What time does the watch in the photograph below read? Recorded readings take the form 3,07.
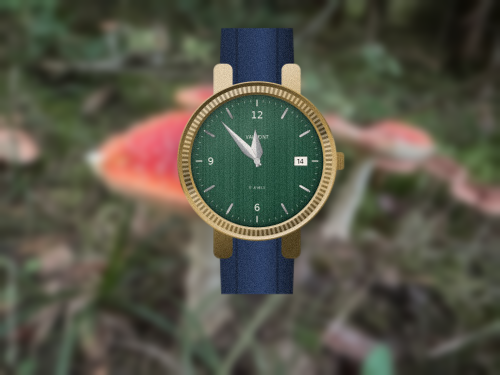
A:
11,53
